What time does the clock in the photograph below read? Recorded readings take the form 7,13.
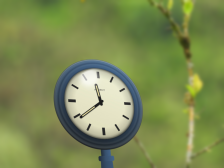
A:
11,39
